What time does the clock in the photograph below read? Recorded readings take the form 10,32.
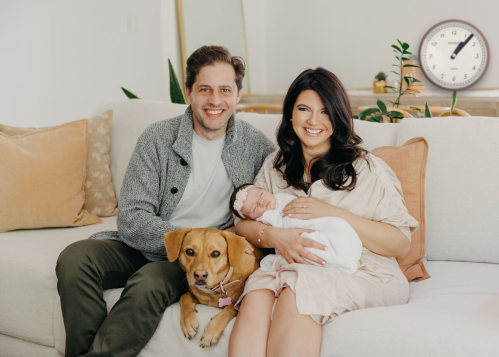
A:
1,07
